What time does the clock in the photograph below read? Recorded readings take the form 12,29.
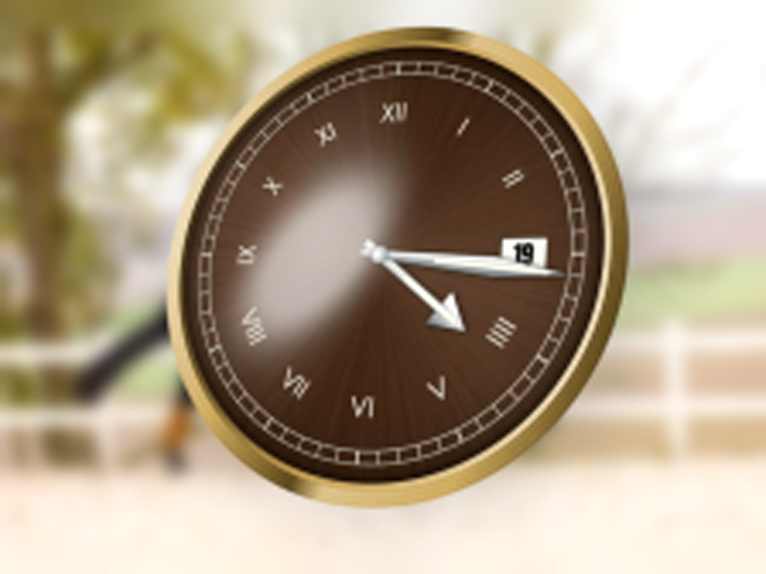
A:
4,16
